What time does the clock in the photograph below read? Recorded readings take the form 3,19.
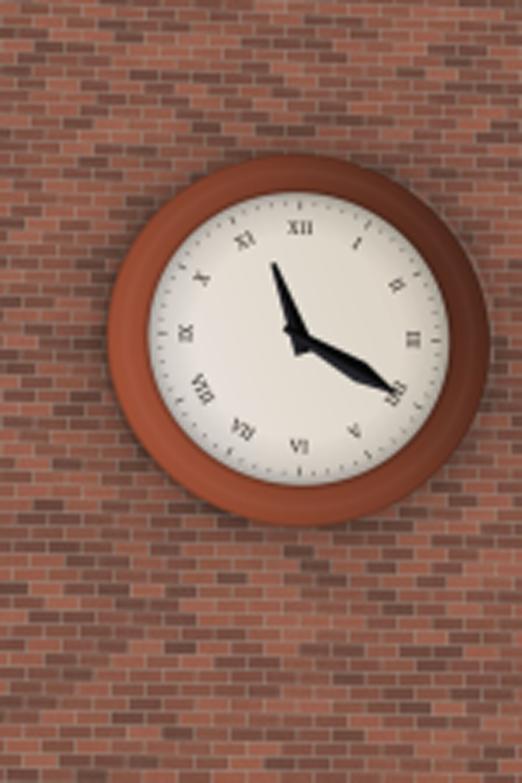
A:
11,20
